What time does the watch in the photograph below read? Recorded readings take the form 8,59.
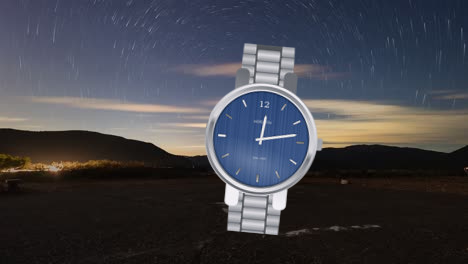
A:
12,13
